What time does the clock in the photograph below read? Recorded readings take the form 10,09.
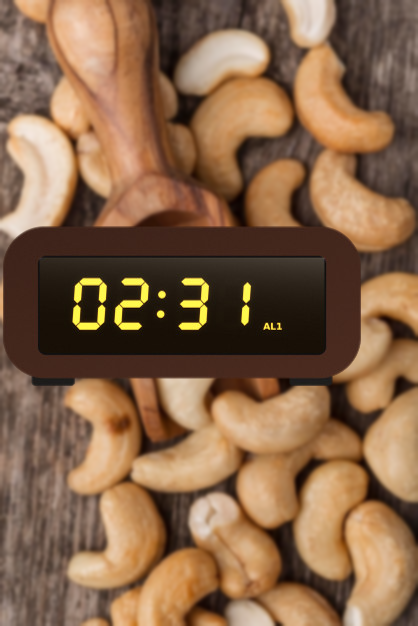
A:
2,31
